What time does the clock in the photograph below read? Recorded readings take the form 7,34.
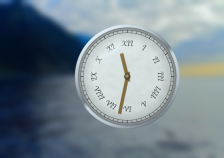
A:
11,32
